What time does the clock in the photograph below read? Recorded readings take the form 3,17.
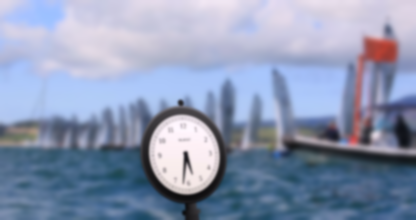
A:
5,32
